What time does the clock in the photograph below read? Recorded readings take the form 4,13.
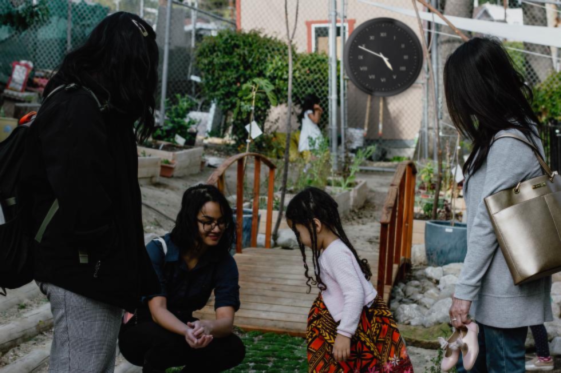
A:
4,49
